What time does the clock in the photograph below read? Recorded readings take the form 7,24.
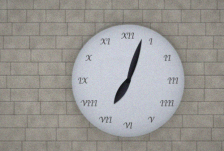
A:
7,03
